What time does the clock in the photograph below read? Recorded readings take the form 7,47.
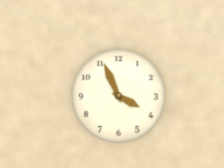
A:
3,56
